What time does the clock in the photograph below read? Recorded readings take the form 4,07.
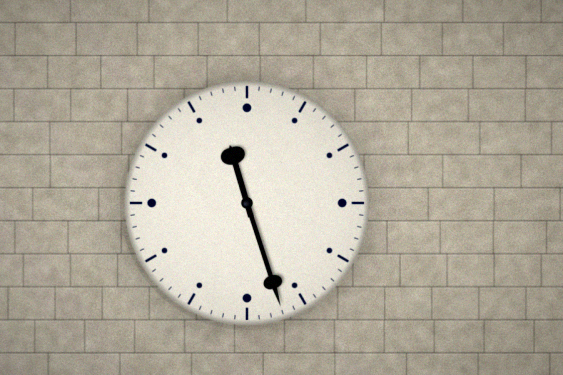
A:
11,27
